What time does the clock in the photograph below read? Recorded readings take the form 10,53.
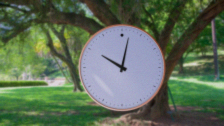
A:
10,02
